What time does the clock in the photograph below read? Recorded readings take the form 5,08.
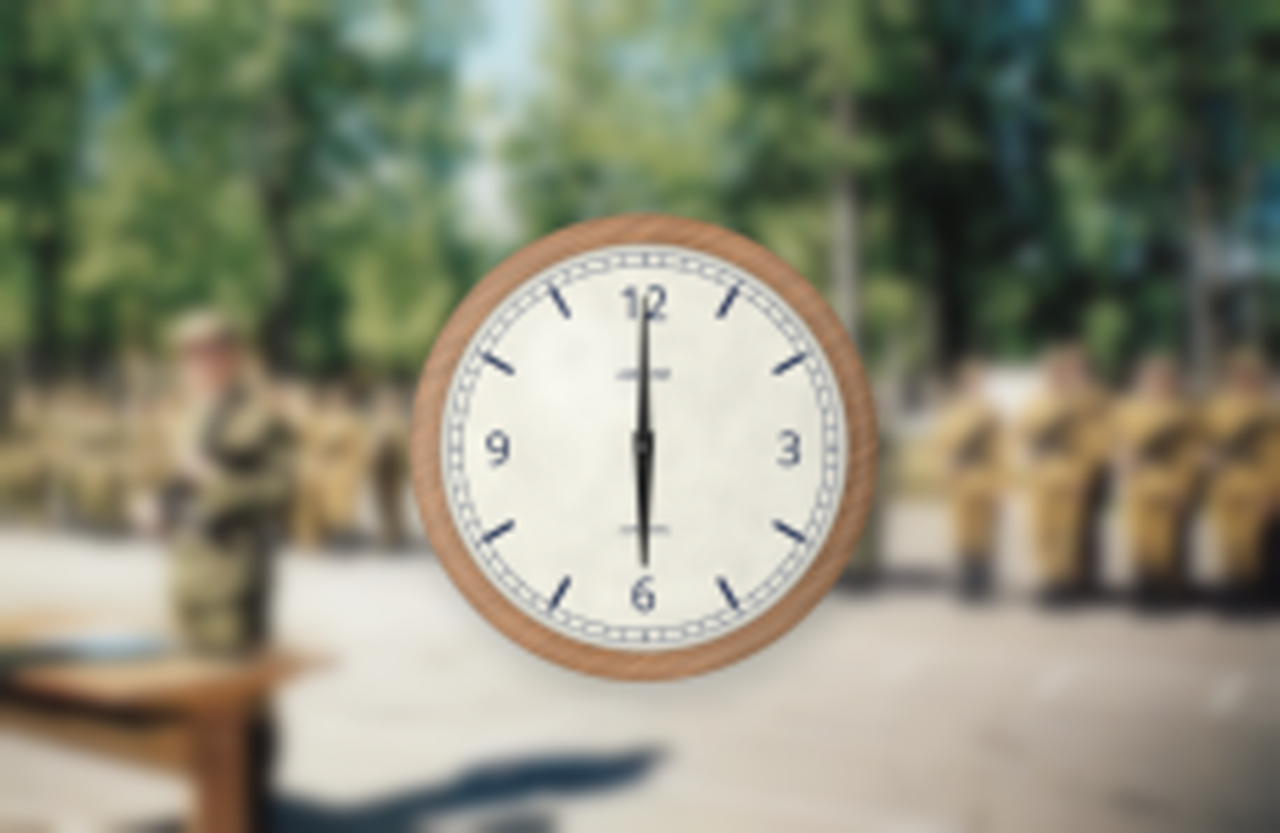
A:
6,00
